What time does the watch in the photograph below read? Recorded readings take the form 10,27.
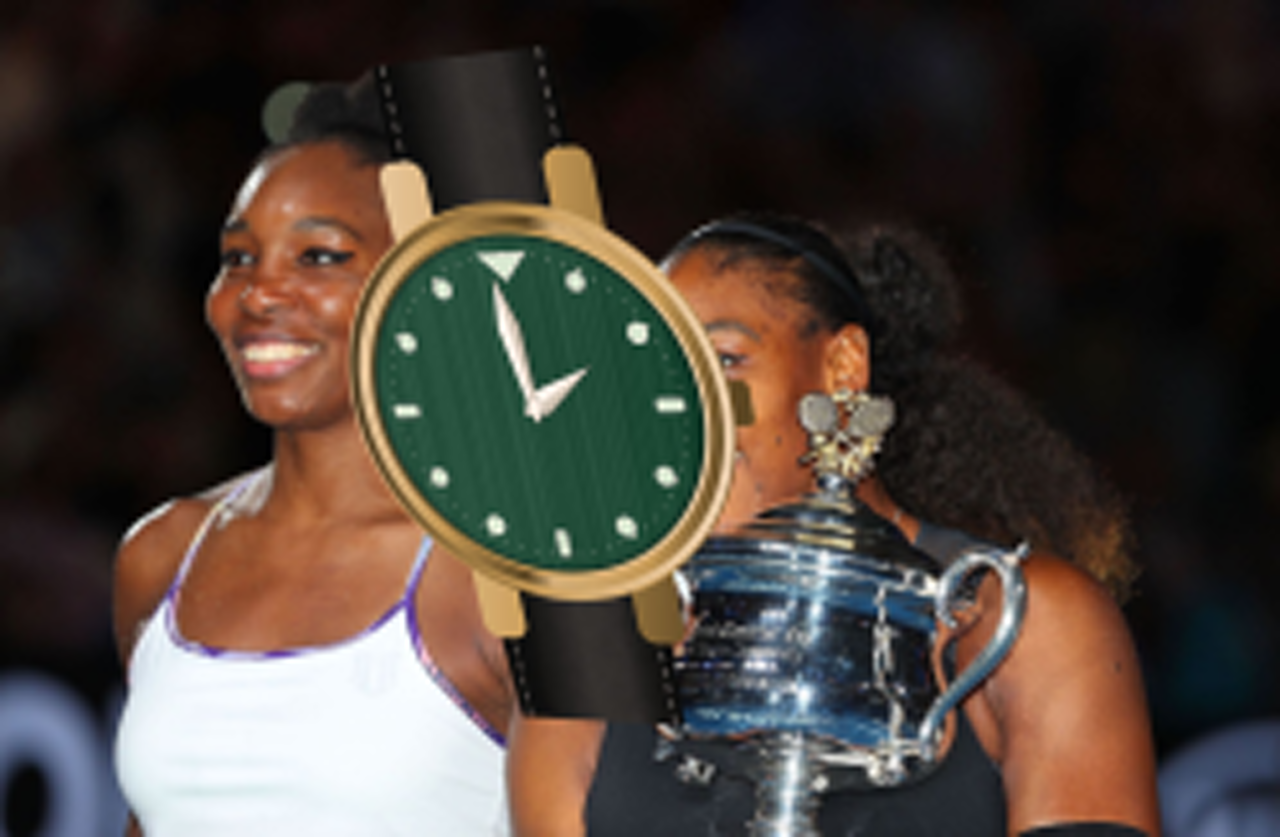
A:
1,59
